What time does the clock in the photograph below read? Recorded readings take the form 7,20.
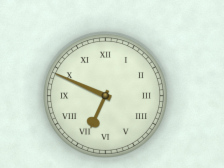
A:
6,49
